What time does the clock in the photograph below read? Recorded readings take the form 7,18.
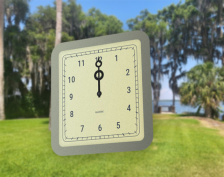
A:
12,00
